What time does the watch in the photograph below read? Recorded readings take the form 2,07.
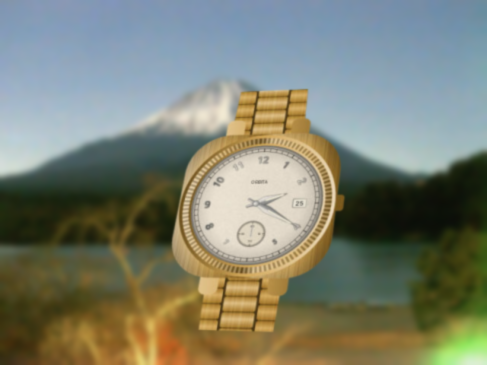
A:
2,20
